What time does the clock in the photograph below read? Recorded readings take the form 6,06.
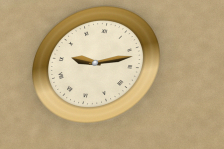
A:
9,12
